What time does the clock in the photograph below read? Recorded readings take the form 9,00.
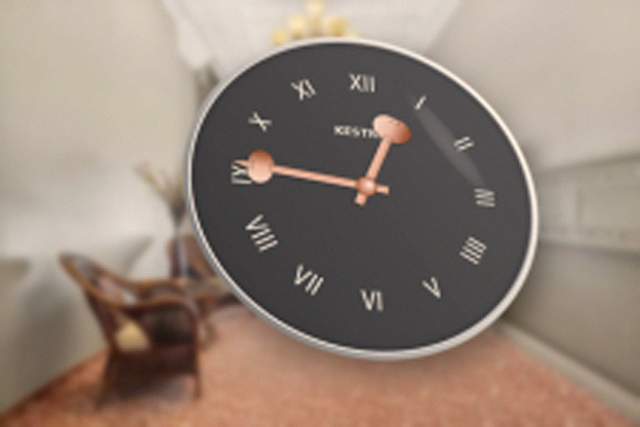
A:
12,46
